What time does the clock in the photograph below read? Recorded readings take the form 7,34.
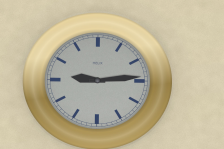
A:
9,14
